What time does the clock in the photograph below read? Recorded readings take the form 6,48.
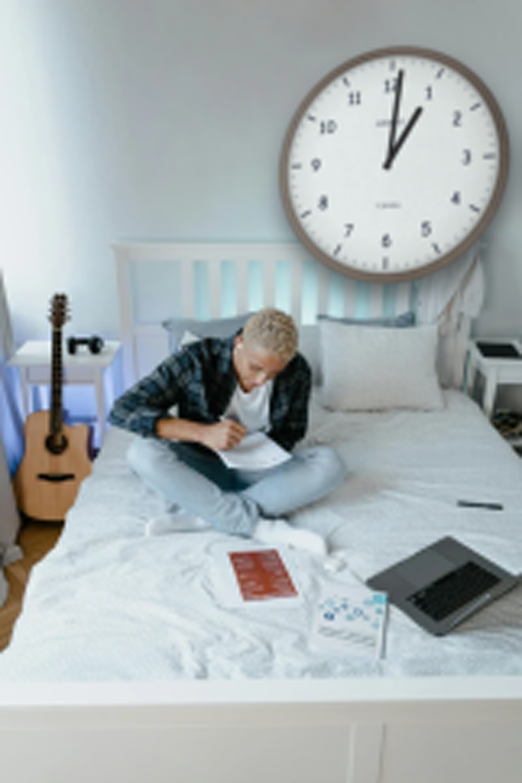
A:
1,01
